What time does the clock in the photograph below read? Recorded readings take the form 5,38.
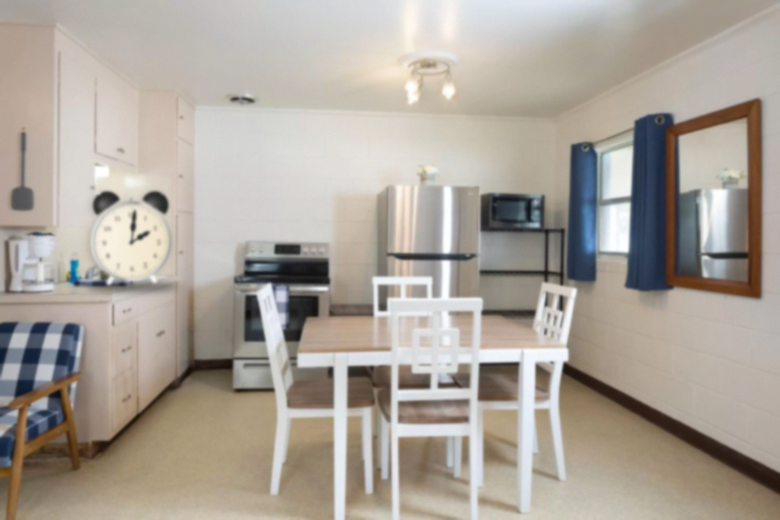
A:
2,01
